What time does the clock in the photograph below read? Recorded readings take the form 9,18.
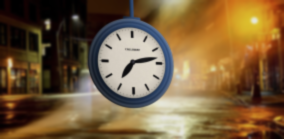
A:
7,13
